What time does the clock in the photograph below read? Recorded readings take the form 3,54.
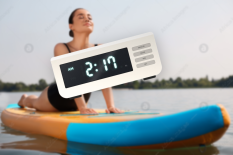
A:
2,17
